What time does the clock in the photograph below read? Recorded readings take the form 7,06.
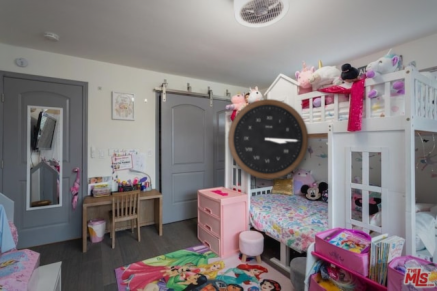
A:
3,15
